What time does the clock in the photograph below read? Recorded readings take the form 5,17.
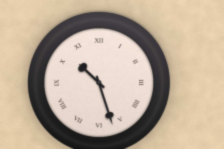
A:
10,27
